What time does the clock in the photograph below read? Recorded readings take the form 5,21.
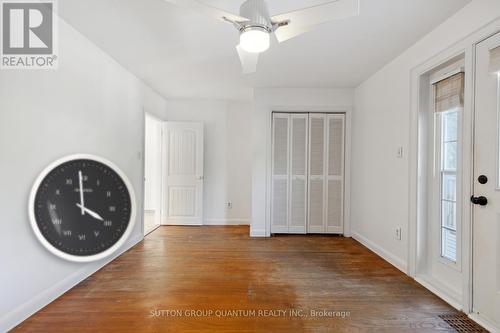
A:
3,59
